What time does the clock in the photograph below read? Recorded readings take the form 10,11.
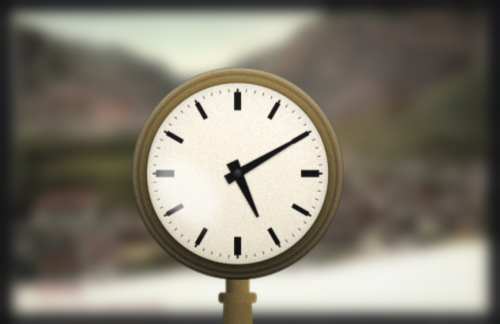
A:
5,10
